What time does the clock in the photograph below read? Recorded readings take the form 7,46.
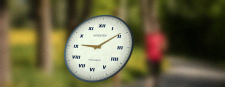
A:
9,09
